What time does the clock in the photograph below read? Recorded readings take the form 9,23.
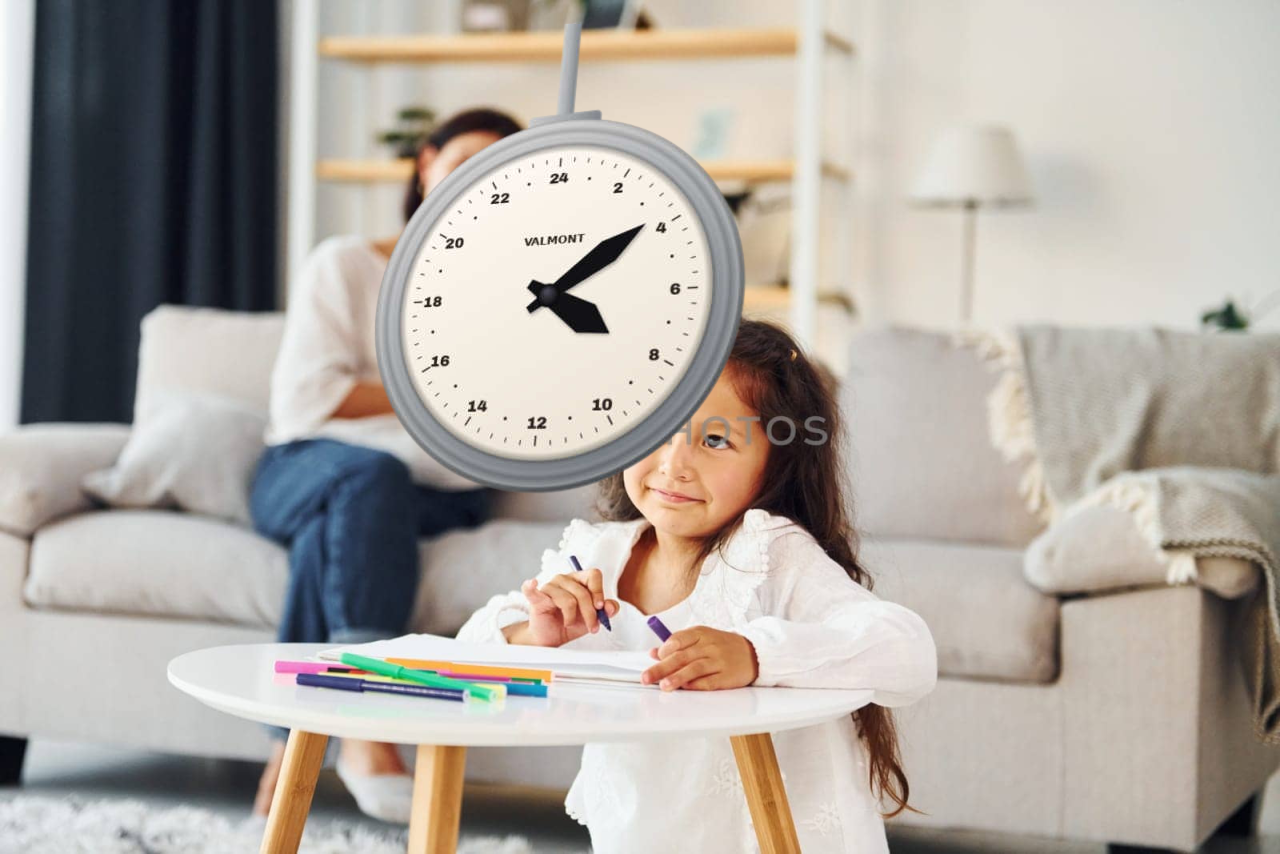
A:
8,09
